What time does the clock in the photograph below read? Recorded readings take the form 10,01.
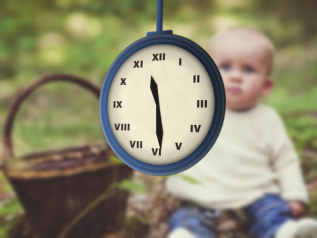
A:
11,29
